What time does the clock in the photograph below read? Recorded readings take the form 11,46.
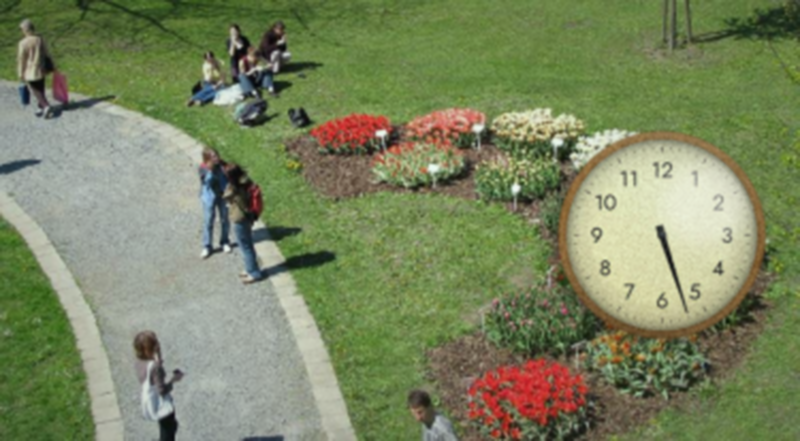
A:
5,27
